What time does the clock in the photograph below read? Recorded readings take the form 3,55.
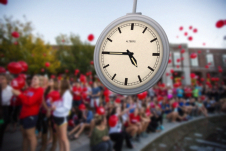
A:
4,45
